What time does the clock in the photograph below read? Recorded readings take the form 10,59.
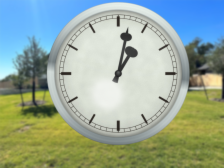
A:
1,02
